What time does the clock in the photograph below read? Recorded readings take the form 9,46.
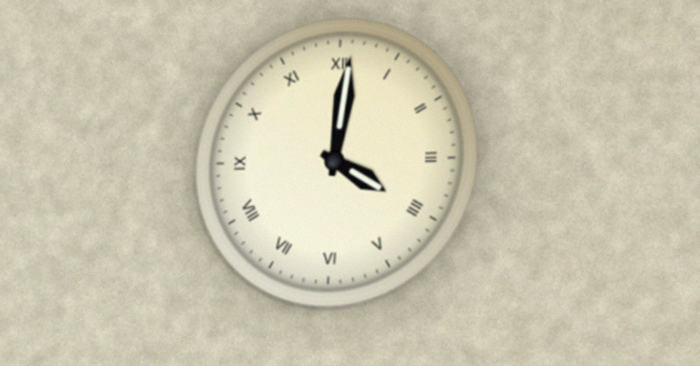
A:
4,01
